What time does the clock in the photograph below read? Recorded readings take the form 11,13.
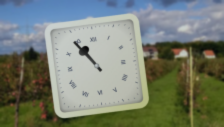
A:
10,54
